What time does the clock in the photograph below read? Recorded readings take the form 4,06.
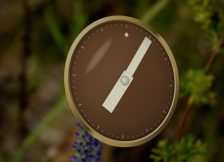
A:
7,05
